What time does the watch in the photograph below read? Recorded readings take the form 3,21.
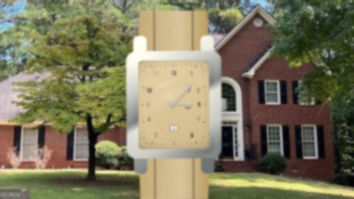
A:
3,07
